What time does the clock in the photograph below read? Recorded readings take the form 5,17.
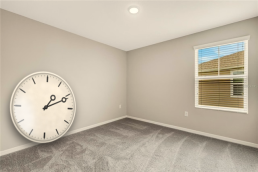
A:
1,11
